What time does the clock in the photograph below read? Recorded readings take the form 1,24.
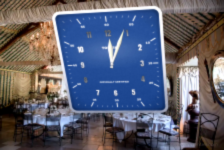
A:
12,04
